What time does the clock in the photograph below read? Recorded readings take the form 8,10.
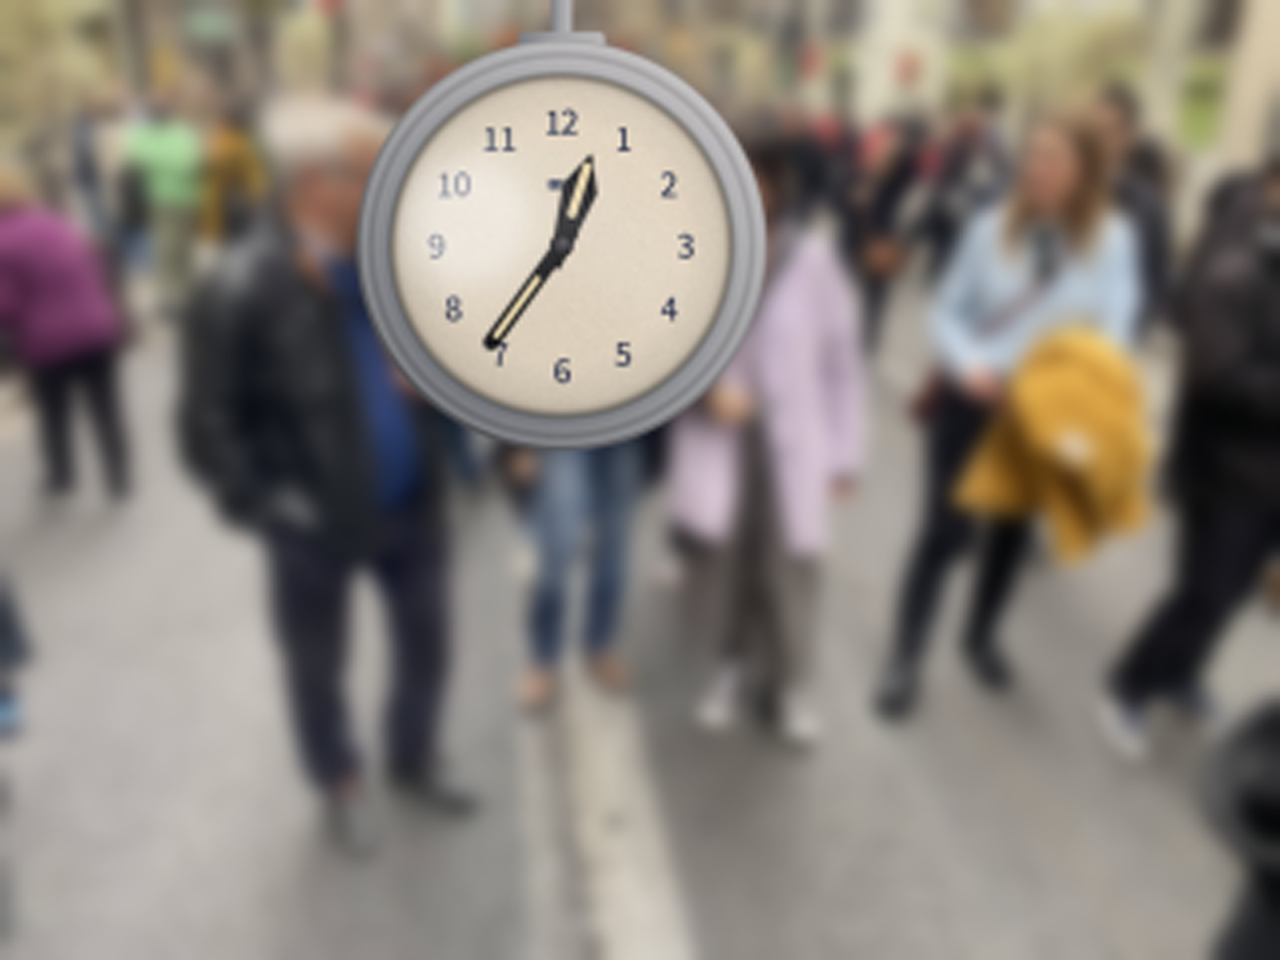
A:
12,36
